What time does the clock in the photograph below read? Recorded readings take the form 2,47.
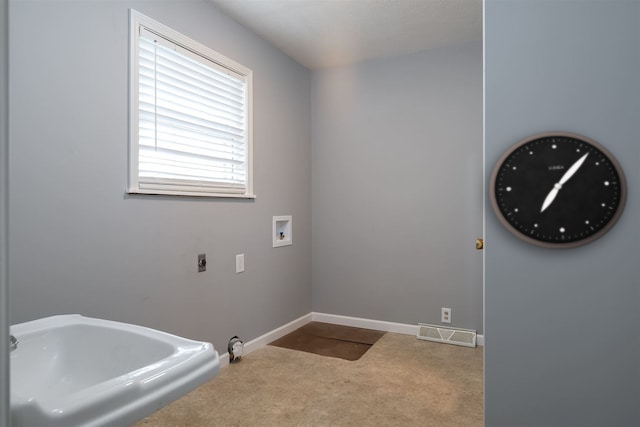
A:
7,07
